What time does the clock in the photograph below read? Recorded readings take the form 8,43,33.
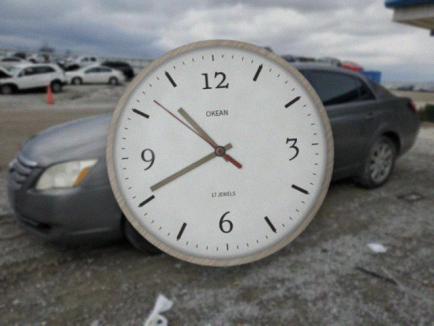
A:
10,40,52
